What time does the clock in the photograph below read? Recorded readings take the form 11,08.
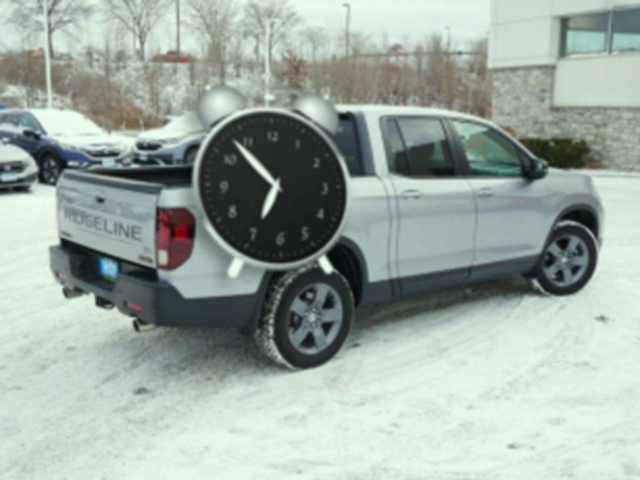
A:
6,53
